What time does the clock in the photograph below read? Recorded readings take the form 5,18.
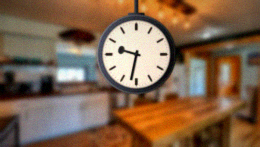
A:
9,32
